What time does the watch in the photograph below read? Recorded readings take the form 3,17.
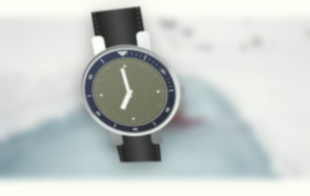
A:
6,59
